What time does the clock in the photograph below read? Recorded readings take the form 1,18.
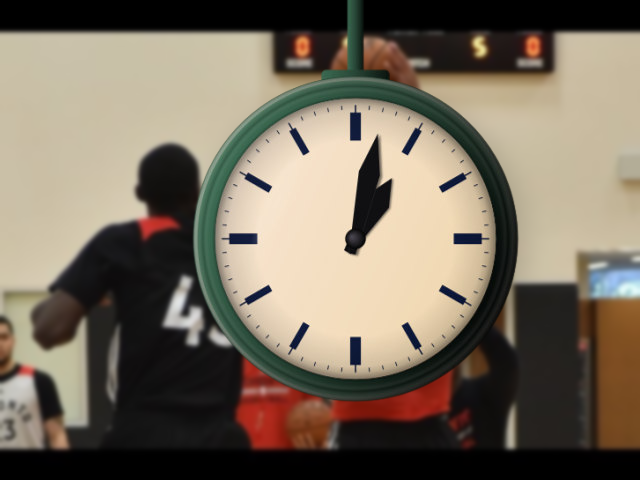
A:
1,02
